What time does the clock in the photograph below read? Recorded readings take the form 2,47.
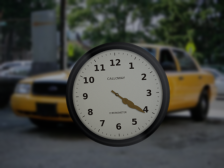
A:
4,21
